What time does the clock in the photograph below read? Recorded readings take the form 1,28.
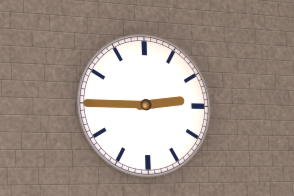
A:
2,45
